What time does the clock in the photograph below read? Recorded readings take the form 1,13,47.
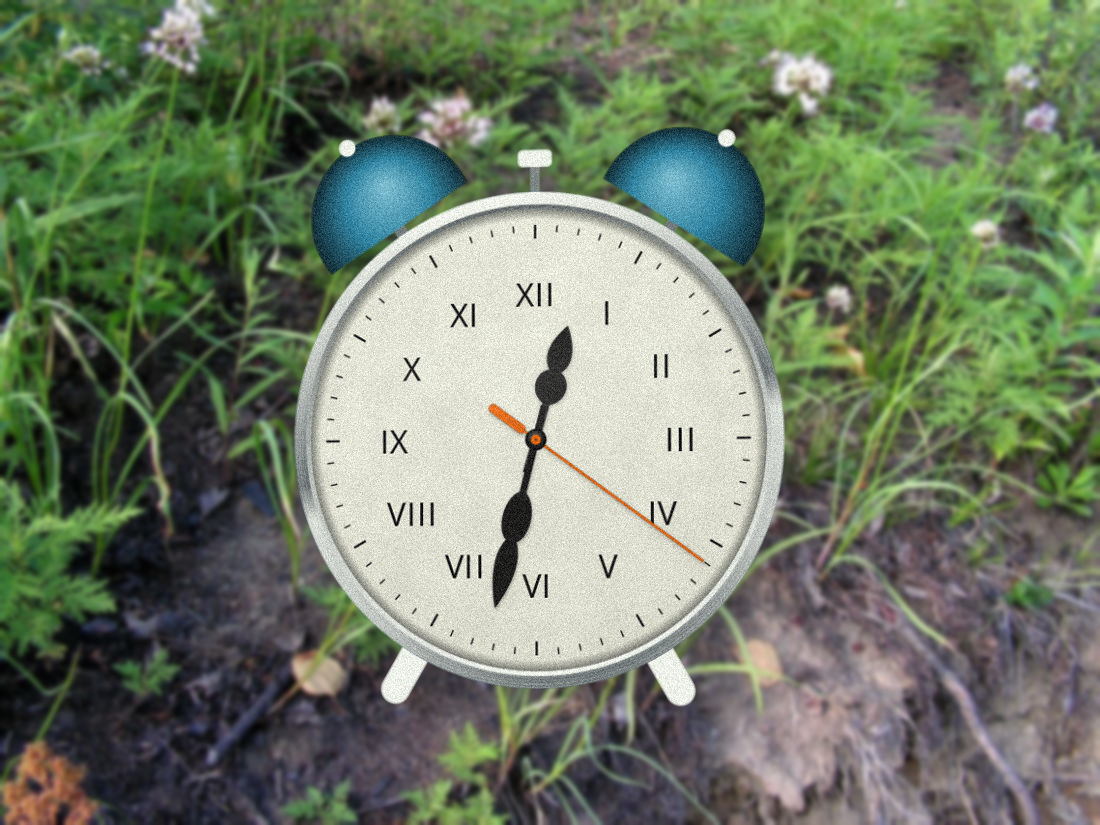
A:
12,32,21
